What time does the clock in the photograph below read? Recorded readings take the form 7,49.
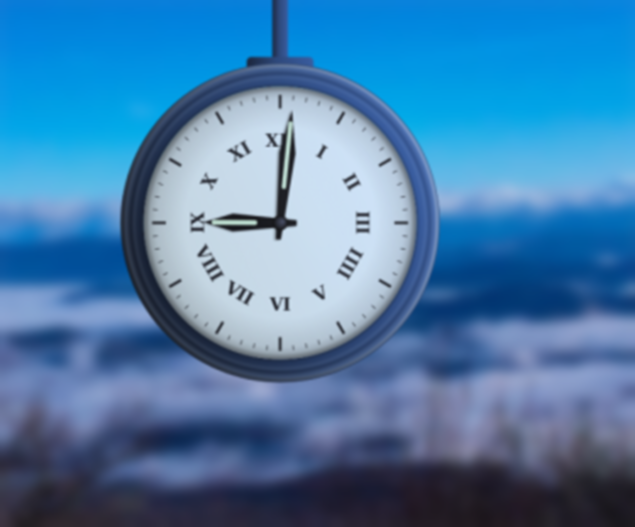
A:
9,01
